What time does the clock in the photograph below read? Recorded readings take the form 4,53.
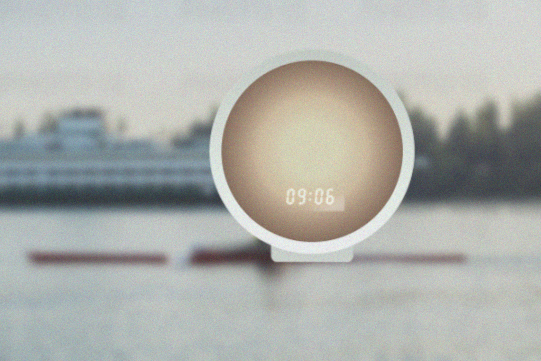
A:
9,06
